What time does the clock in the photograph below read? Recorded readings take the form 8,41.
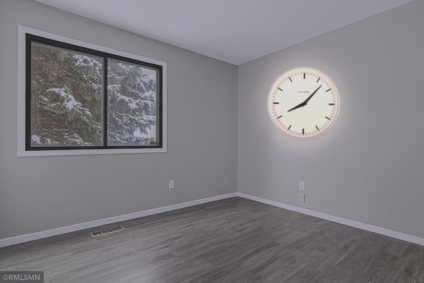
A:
8,07
